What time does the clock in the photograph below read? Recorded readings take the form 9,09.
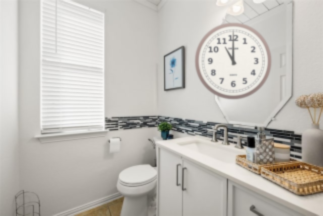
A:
11,00
